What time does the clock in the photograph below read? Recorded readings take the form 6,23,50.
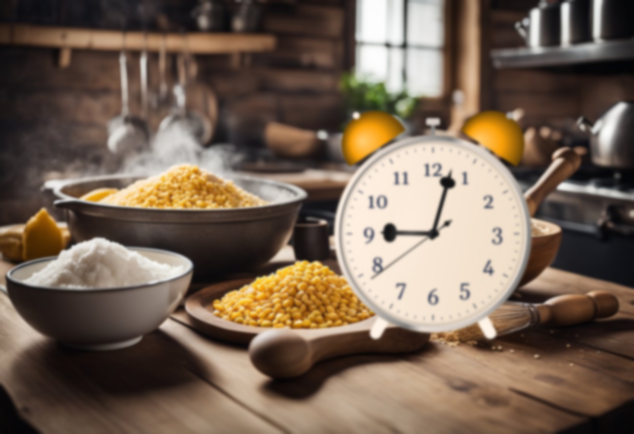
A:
9,02,39
